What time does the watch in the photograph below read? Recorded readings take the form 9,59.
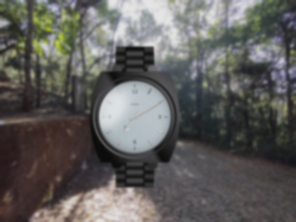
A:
7,10
